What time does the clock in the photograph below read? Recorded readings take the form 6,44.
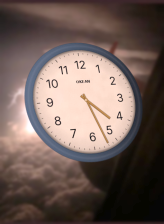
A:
4,27
